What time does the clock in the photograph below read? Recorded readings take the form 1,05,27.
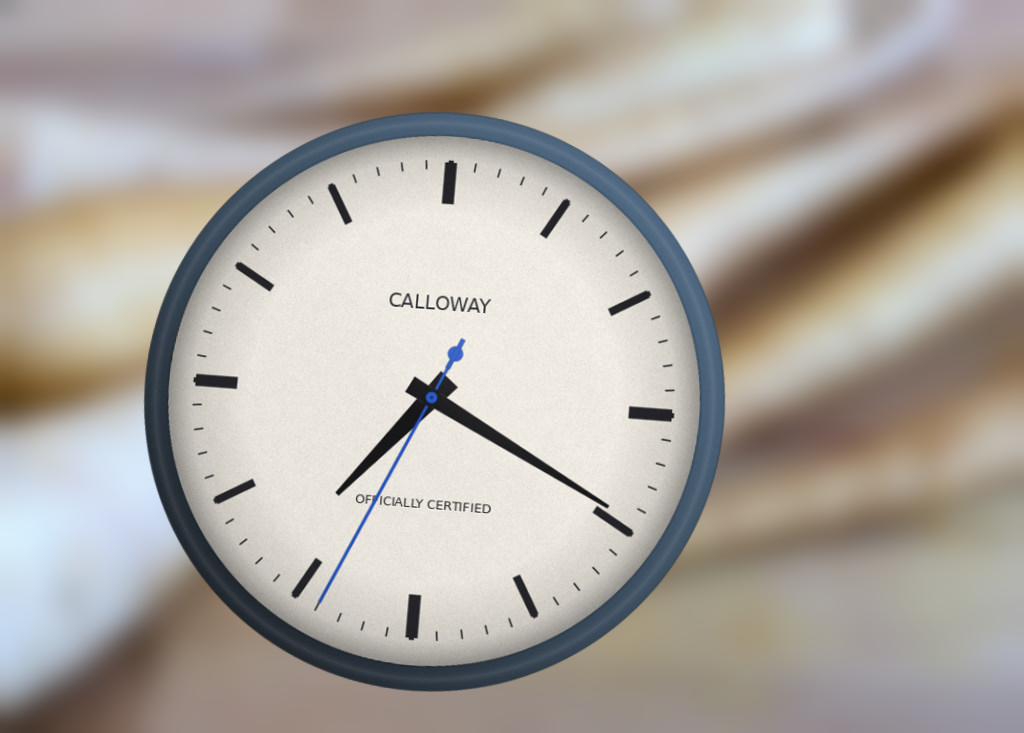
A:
7,19,34
